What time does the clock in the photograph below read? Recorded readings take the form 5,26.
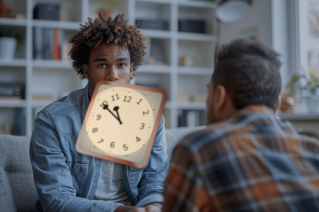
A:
10,50
